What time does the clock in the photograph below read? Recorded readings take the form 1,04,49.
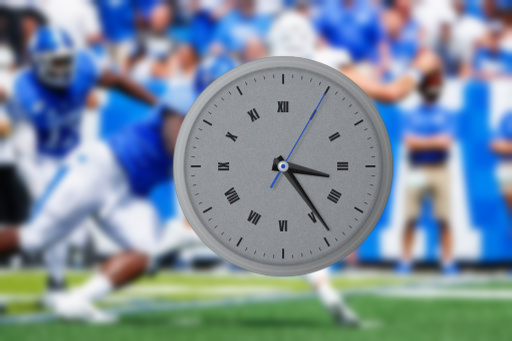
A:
3,24,05
